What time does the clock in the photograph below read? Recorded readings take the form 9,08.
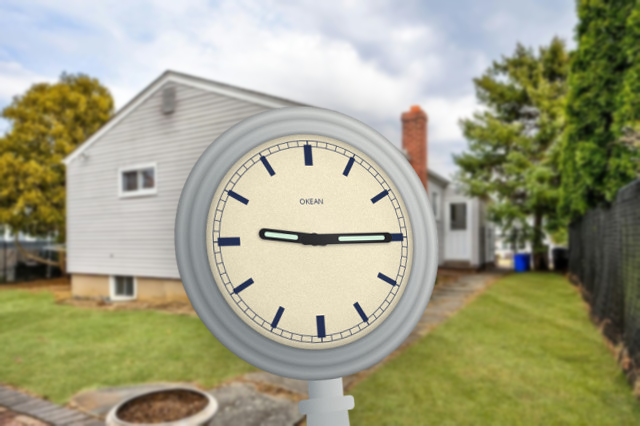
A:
9,15
